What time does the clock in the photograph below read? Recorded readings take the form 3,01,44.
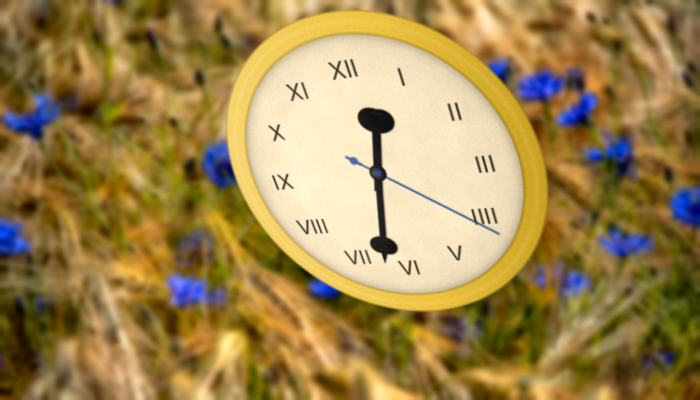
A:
12,32,21
